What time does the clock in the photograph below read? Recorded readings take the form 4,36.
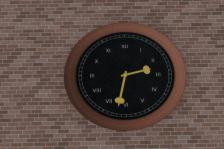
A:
2,32
